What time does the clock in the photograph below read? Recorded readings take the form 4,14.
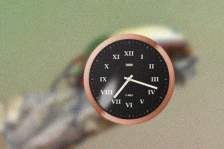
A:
7,18
